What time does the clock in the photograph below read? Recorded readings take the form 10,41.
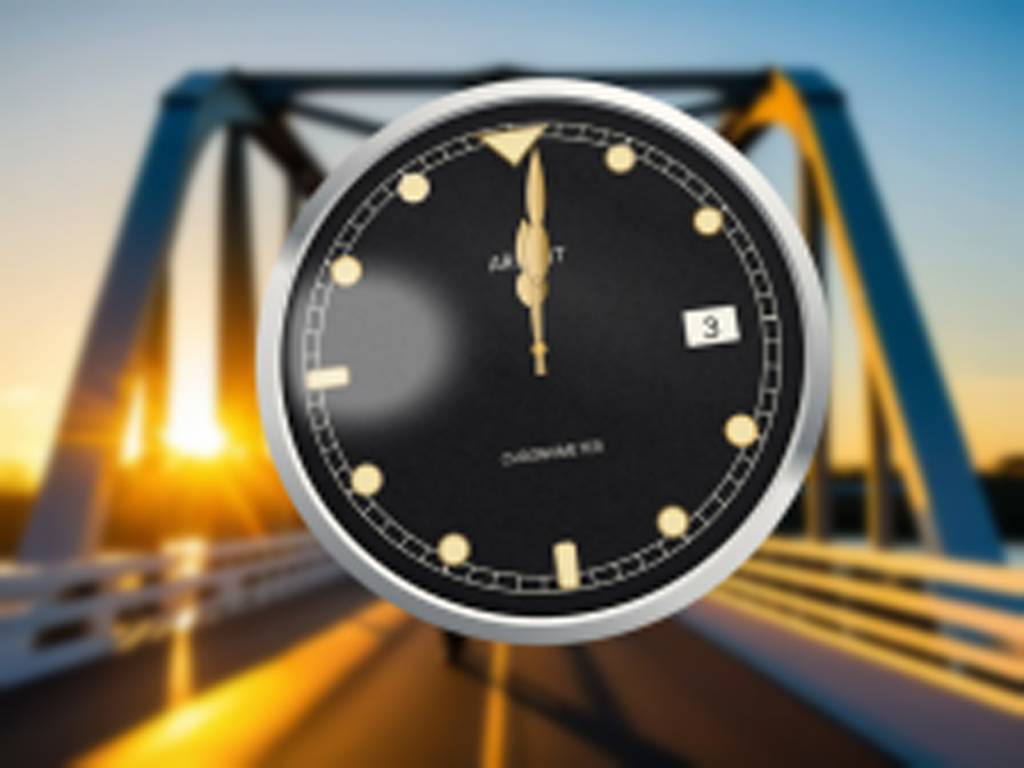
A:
12,01
